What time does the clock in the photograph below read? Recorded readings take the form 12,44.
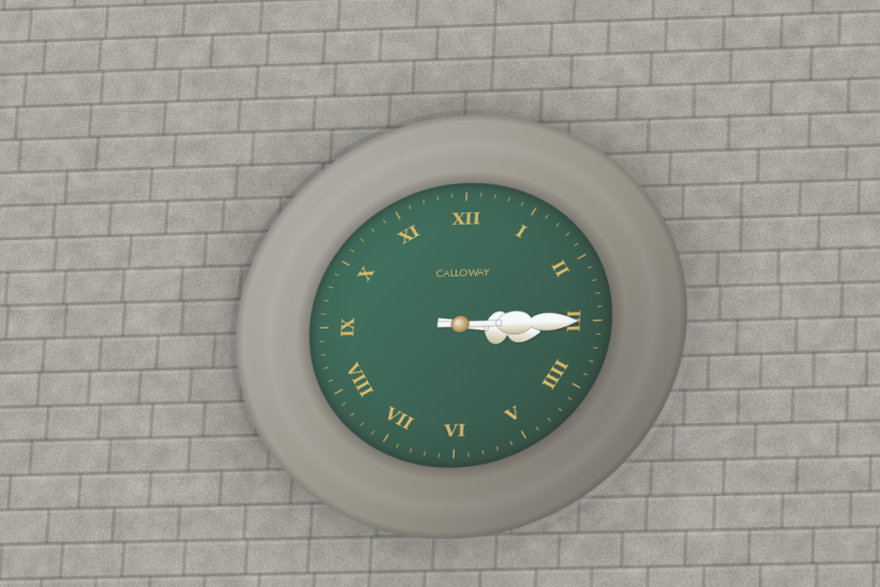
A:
3,15
